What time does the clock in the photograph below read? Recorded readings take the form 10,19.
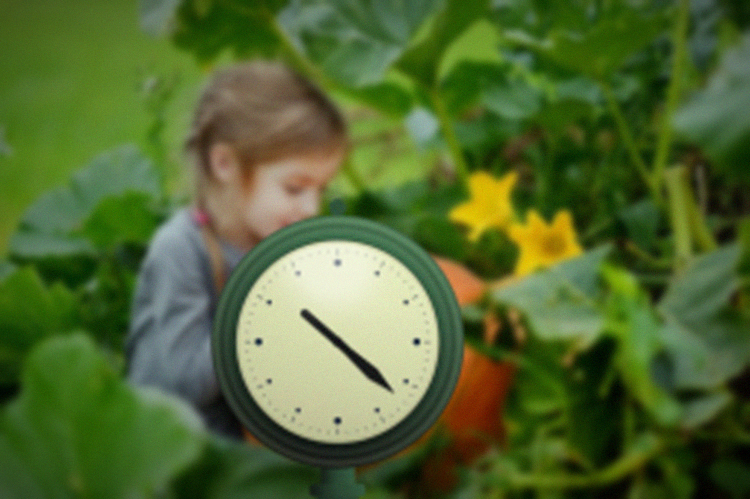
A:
10,22
